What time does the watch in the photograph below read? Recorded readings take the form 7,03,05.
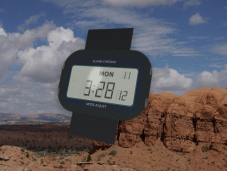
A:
3,28,12
